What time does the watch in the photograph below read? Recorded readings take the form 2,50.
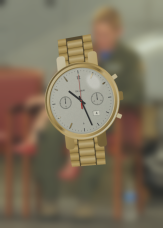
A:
10,27
